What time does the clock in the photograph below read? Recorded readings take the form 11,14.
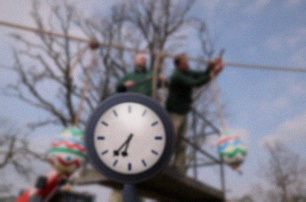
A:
6,37
